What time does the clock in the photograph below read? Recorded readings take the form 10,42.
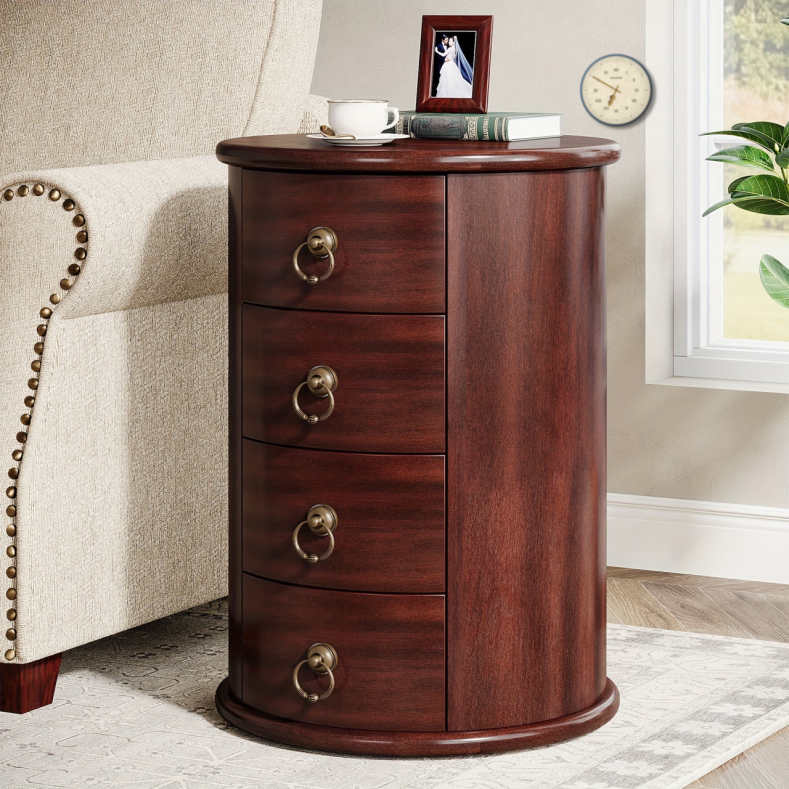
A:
6,50
